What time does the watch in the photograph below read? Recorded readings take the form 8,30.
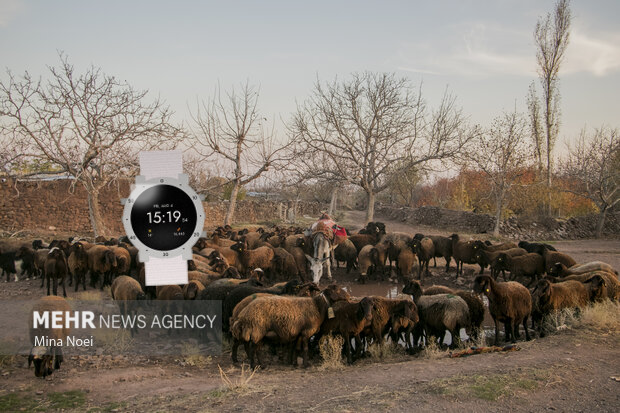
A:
15,19
